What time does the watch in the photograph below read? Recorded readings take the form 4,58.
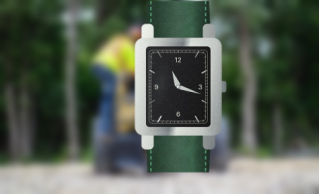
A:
11,18
